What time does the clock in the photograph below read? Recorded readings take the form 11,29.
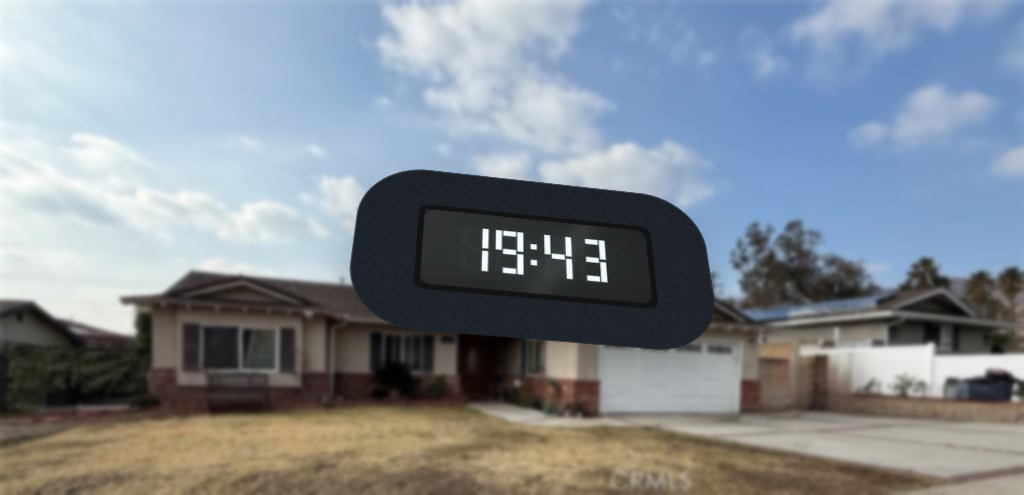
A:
19,43
